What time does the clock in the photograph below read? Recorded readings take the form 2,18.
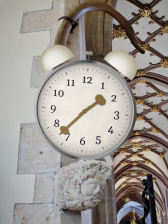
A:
1,37
